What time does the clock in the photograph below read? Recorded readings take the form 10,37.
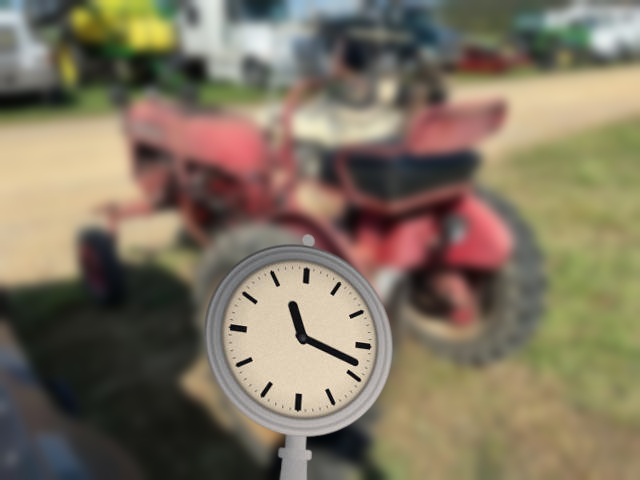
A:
11,18
